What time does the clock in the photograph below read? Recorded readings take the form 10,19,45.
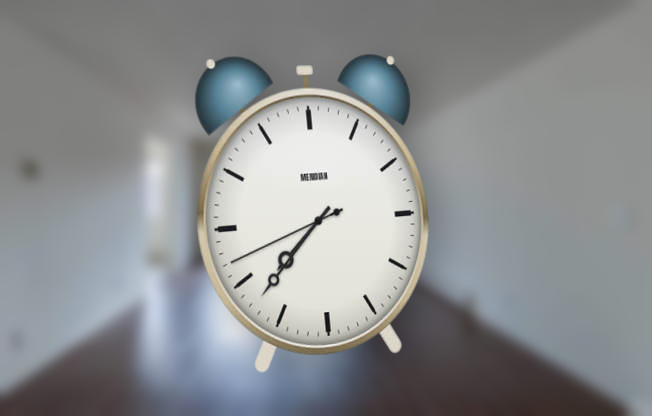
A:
7,37,42
